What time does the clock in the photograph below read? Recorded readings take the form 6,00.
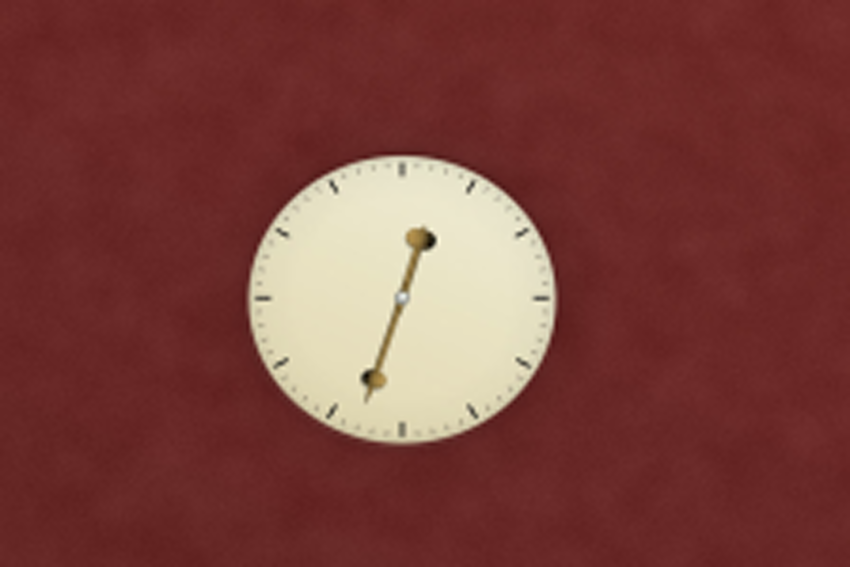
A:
12,33
